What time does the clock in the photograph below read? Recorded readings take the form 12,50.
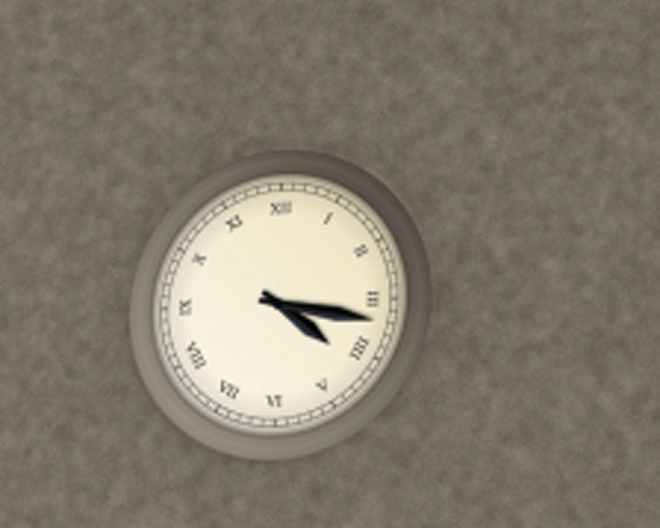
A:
4,17
